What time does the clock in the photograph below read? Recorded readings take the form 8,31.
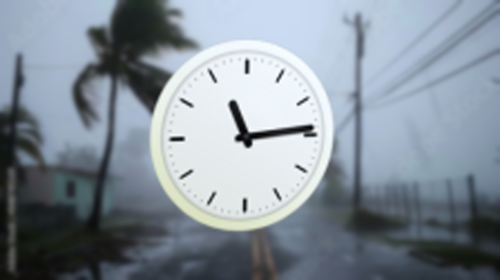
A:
11,14
